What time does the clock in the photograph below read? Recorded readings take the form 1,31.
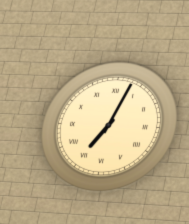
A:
7,03
